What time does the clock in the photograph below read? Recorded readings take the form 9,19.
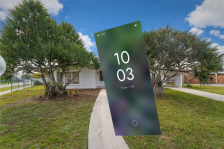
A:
10,03
